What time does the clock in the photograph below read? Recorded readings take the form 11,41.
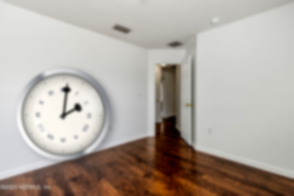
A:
2,01
